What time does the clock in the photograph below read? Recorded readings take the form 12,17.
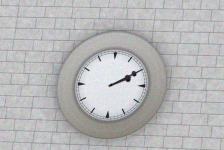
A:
2,10
